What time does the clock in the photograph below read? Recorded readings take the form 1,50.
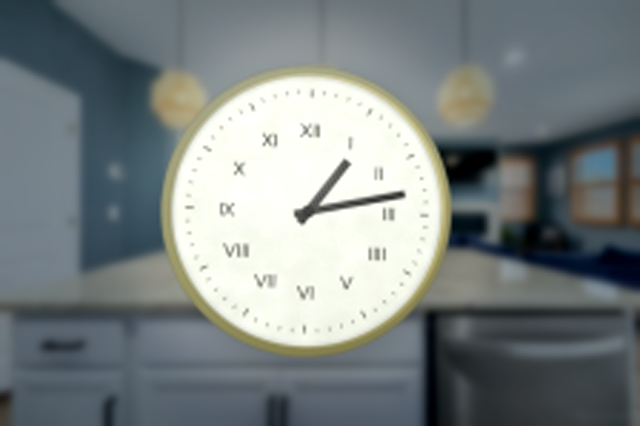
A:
1,13
